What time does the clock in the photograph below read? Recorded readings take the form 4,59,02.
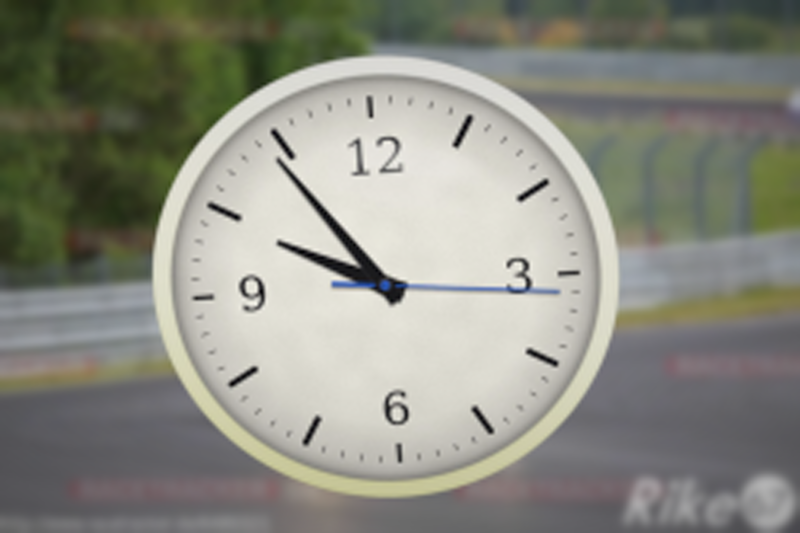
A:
9,54,16
